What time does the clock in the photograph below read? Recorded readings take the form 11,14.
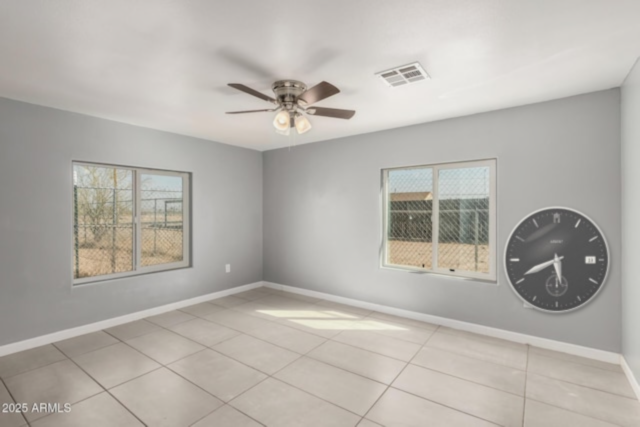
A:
5,41
